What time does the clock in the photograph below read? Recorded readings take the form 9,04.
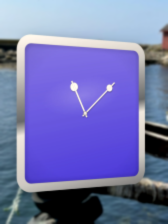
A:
11,08
